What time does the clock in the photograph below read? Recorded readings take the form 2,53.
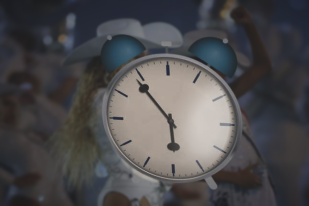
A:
5,54
